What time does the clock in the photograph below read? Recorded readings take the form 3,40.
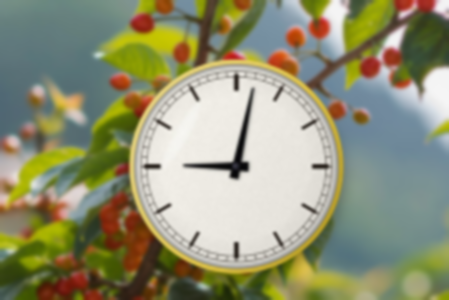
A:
9,02
